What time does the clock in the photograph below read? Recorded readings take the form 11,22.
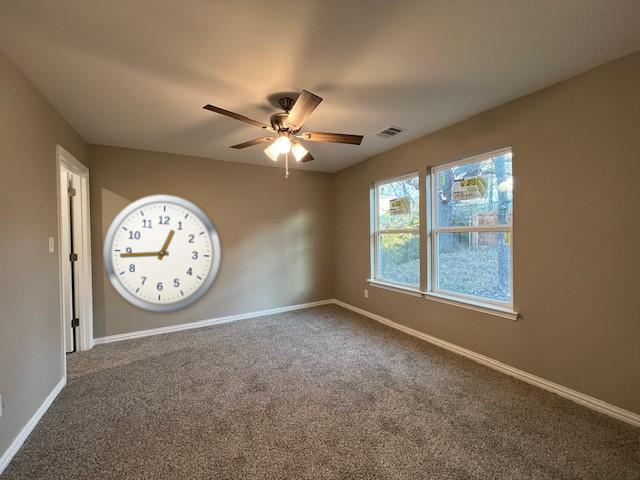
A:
12,44
